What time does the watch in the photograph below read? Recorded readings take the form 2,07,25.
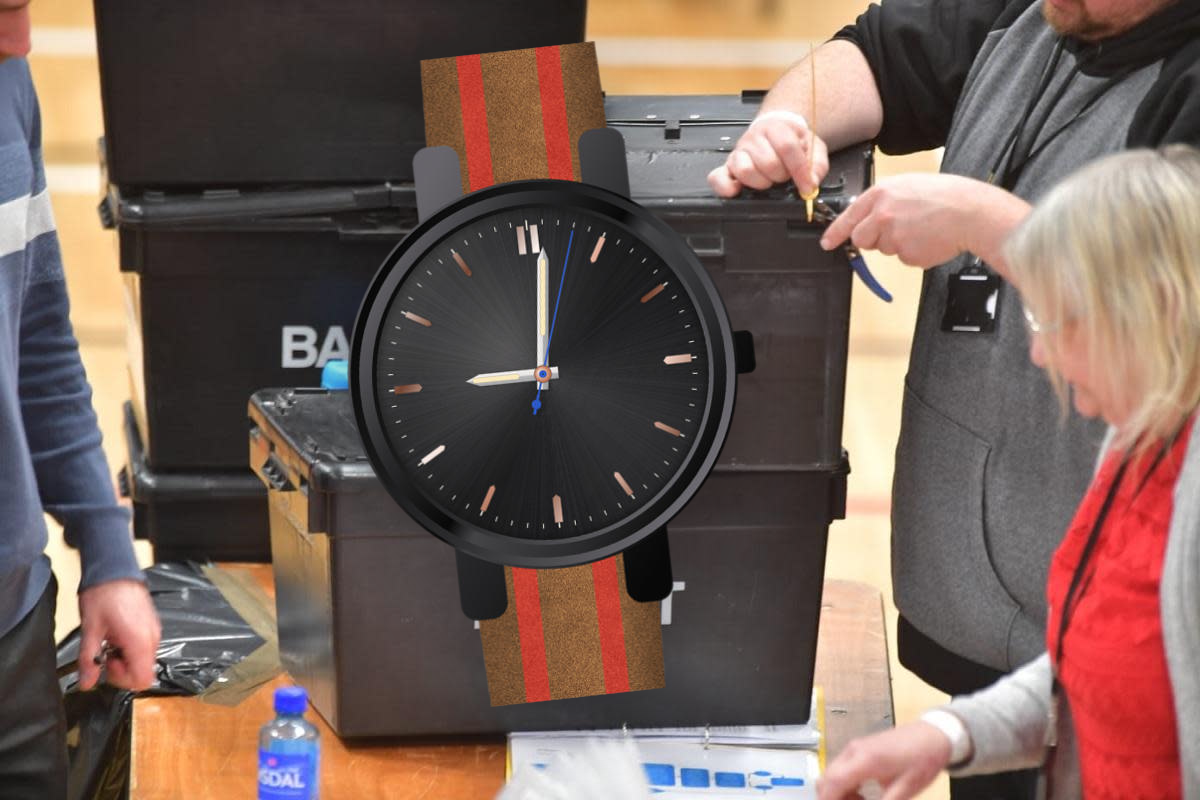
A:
9,01,03
